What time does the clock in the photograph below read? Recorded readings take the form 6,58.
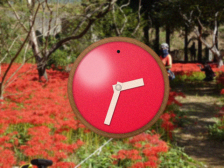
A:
2,33
